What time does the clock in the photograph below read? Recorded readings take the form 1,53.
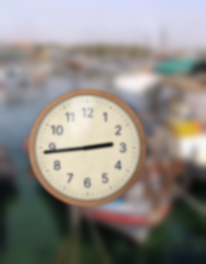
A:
2,44
